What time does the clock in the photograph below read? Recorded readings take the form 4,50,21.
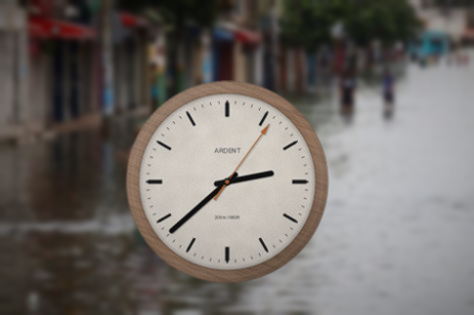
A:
2,38,06
